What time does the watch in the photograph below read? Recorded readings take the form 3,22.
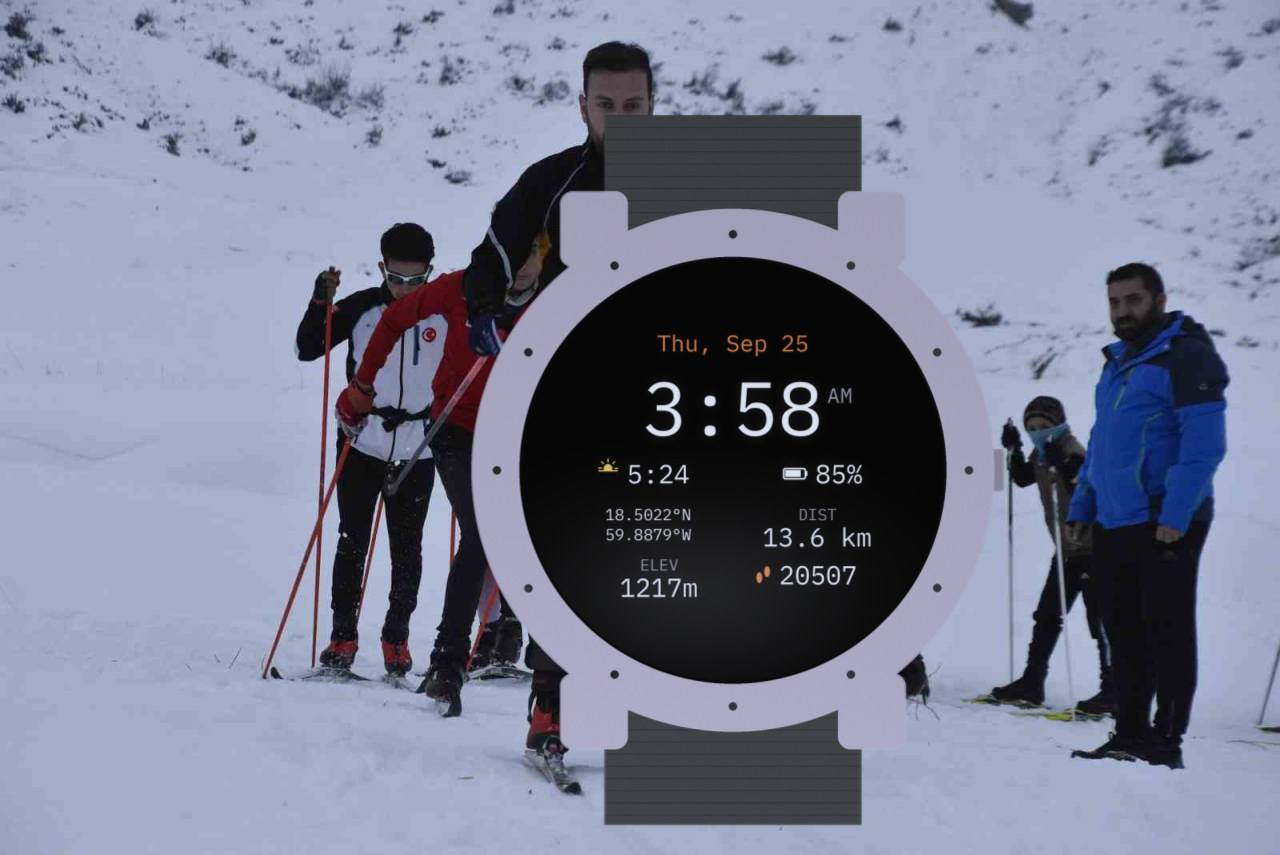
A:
3,58
